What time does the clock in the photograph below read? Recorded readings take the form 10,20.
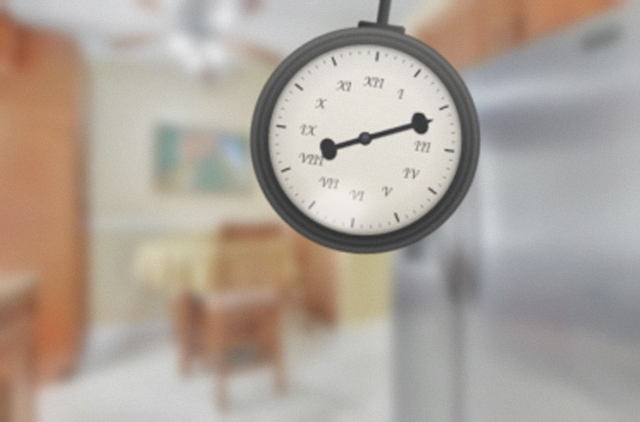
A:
8,11
